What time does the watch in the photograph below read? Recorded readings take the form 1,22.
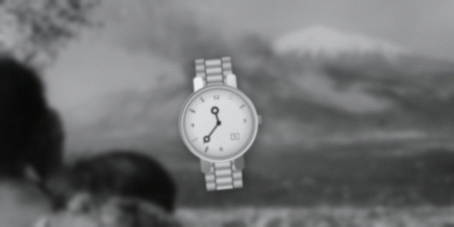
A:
11,37
